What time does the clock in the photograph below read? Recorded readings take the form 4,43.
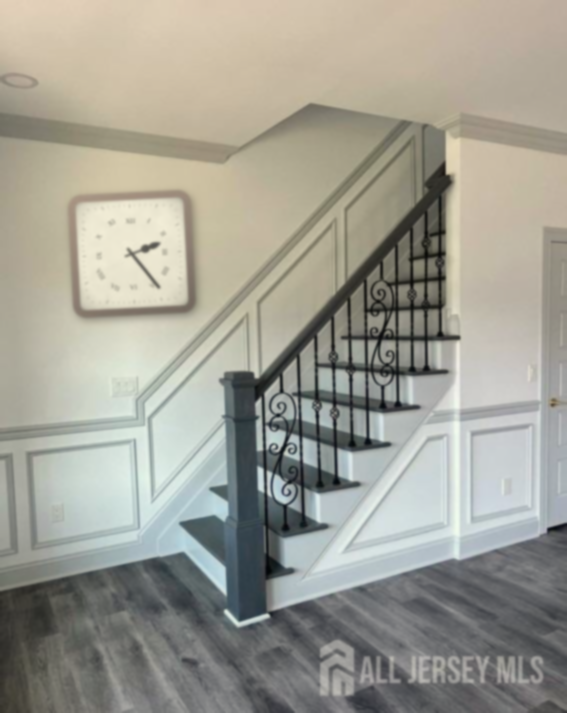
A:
2,24
